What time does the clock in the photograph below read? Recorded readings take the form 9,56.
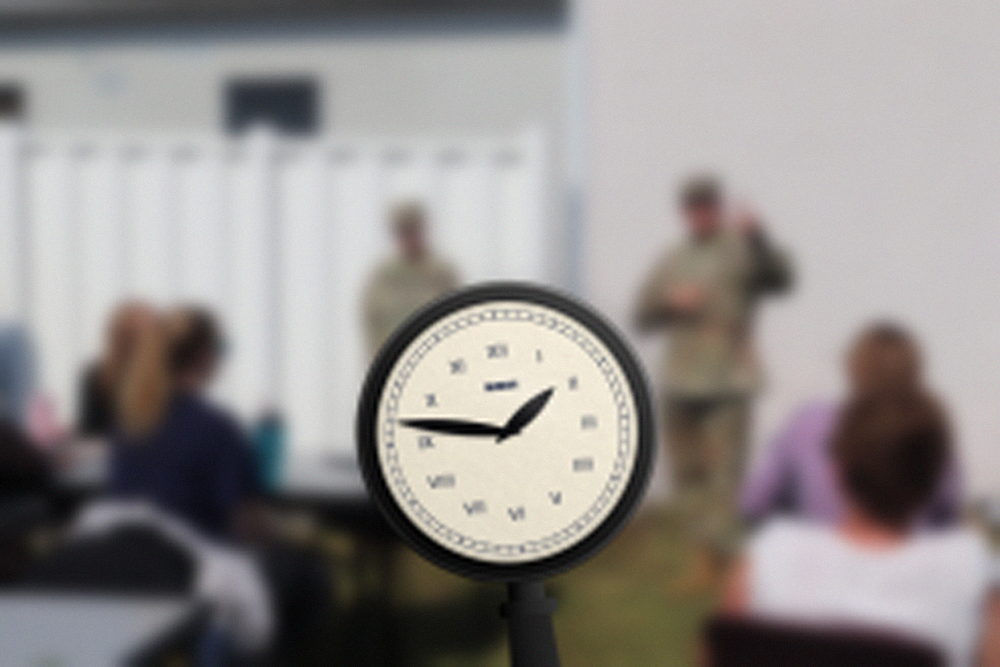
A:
1,47
